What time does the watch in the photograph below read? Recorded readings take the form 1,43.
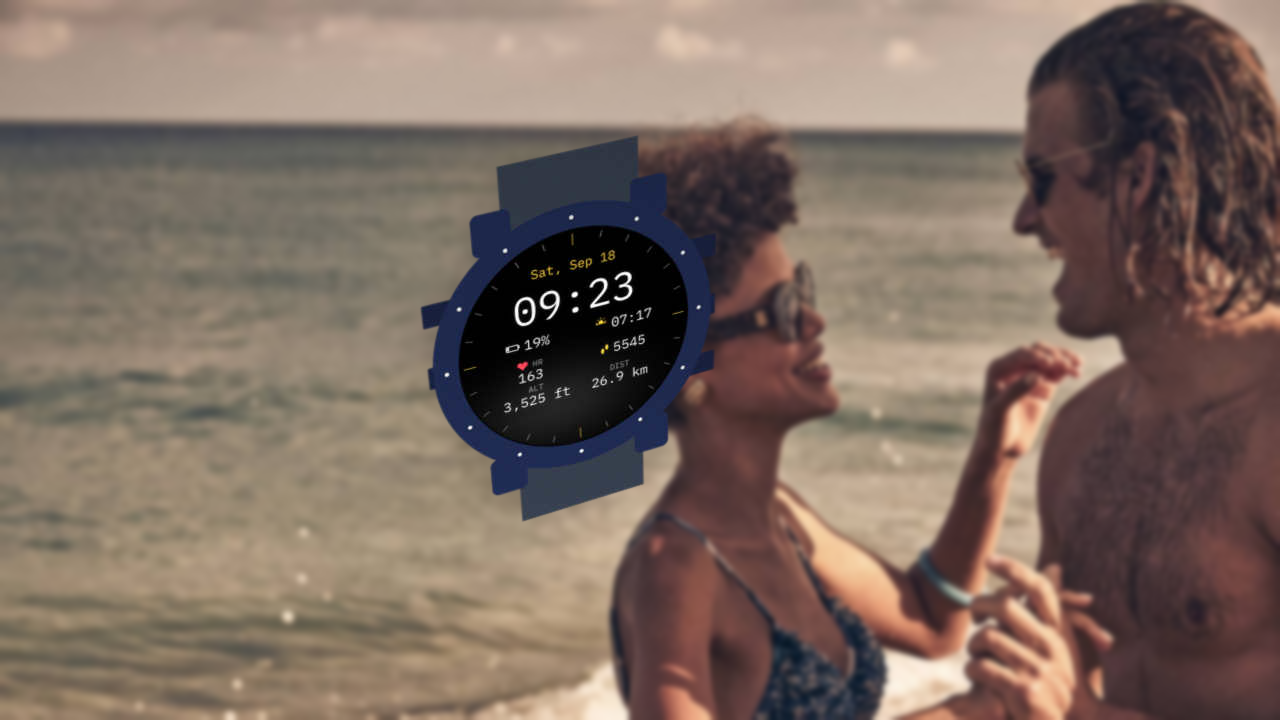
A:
9,23
